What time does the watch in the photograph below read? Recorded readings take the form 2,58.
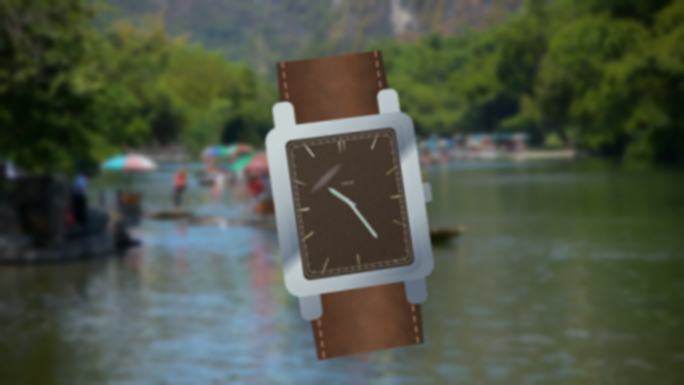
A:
10,25
